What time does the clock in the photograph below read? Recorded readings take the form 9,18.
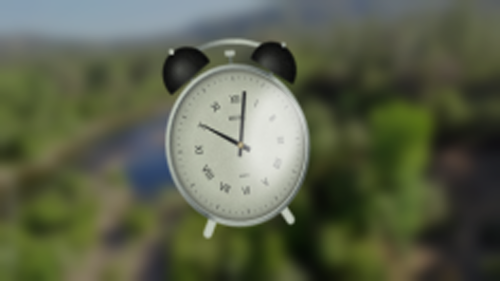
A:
10,02
